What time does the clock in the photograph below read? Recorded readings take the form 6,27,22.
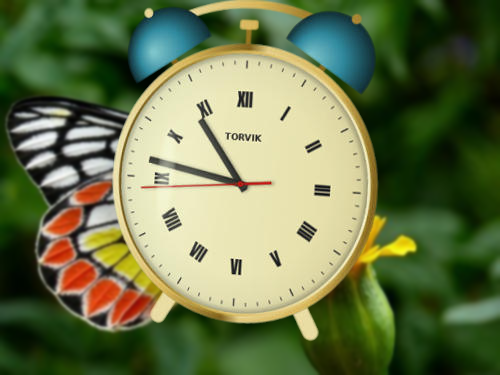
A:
10,46,44
